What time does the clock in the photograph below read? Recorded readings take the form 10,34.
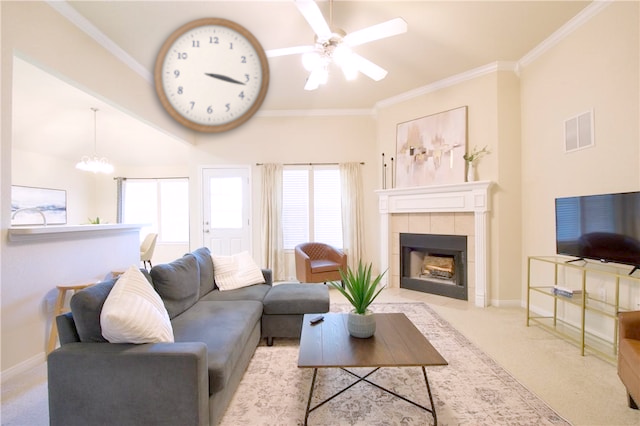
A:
3,17
